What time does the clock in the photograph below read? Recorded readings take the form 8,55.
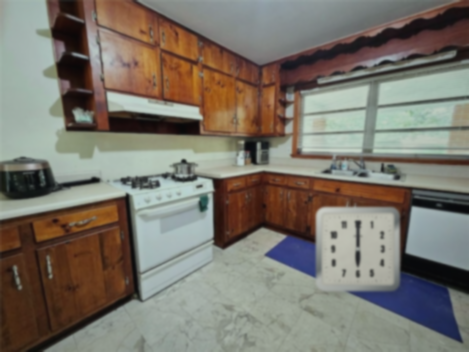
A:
6,00
